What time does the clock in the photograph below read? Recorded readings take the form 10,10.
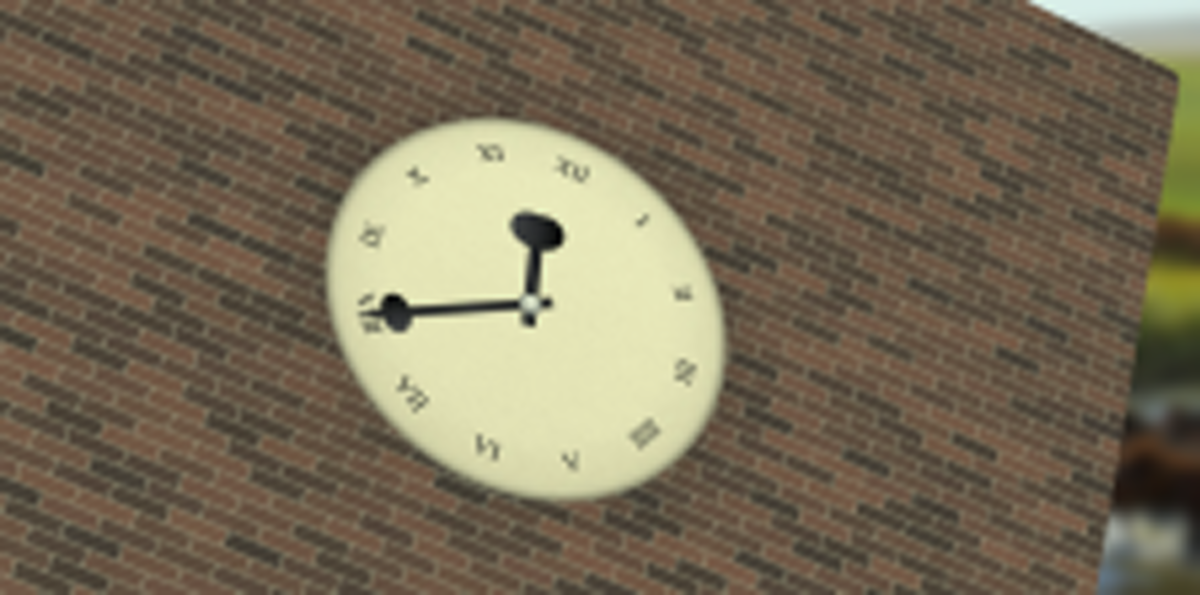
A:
11,40
